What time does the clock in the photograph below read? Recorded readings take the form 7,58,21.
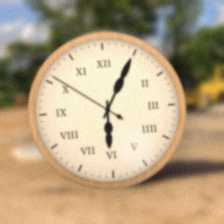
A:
6,04,51
